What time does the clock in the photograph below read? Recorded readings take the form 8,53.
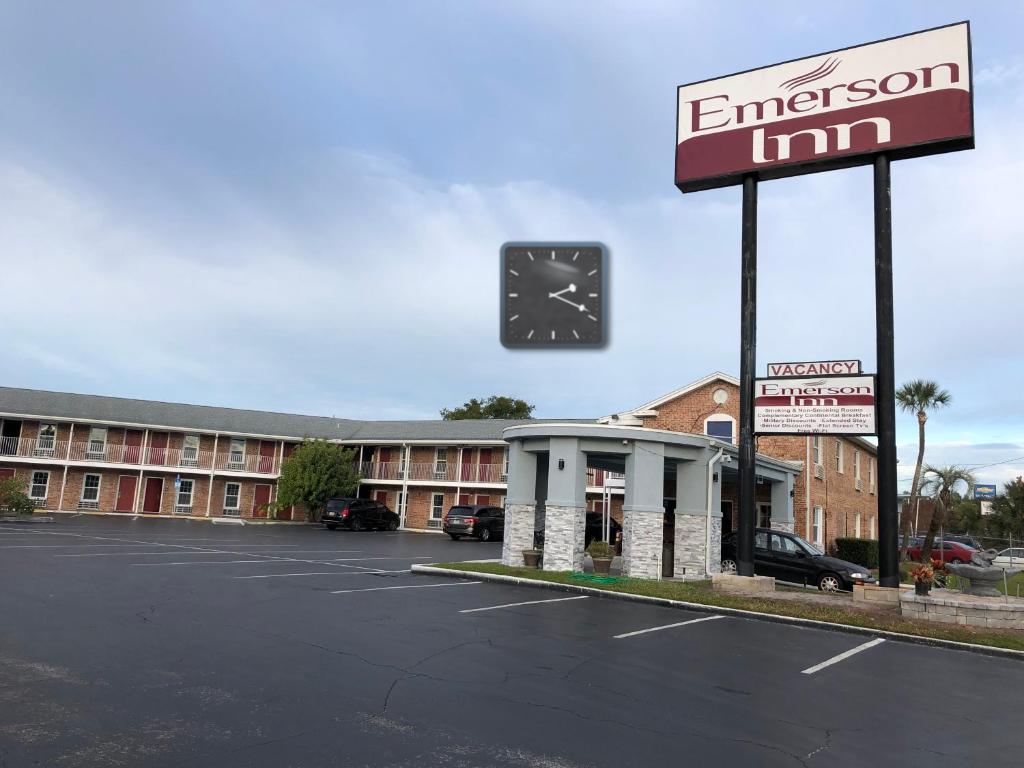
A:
2,19
